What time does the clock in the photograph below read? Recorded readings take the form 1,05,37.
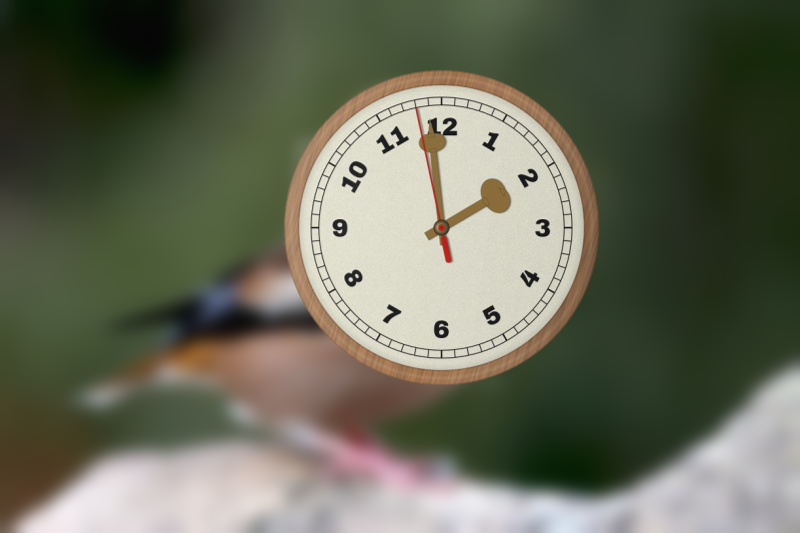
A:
1,58,58
